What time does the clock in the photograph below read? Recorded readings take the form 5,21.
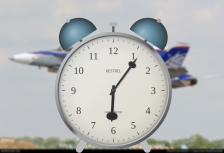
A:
6,06
